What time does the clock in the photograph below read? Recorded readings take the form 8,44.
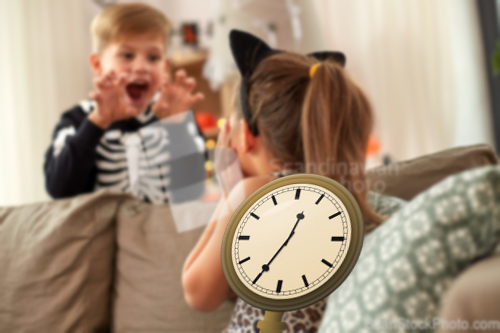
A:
12,35
